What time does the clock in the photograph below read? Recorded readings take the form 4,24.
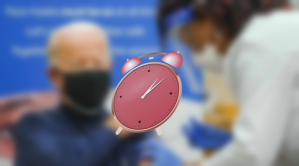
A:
1,08
